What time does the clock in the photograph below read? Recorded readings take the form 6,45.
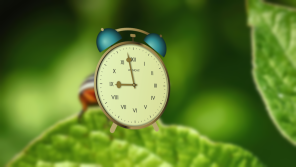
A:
8,58
